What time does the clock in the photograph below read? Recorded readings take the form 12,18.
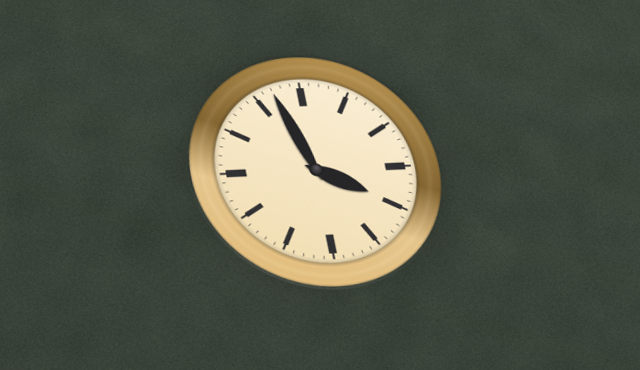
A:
3,57
